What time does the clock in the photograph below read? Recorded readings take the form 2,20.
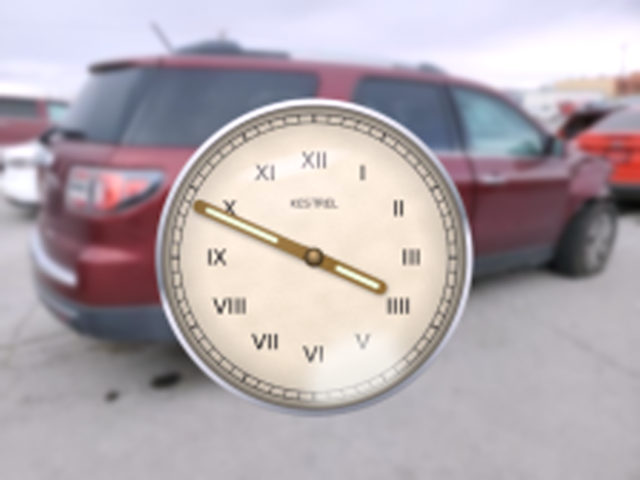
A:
3,49
